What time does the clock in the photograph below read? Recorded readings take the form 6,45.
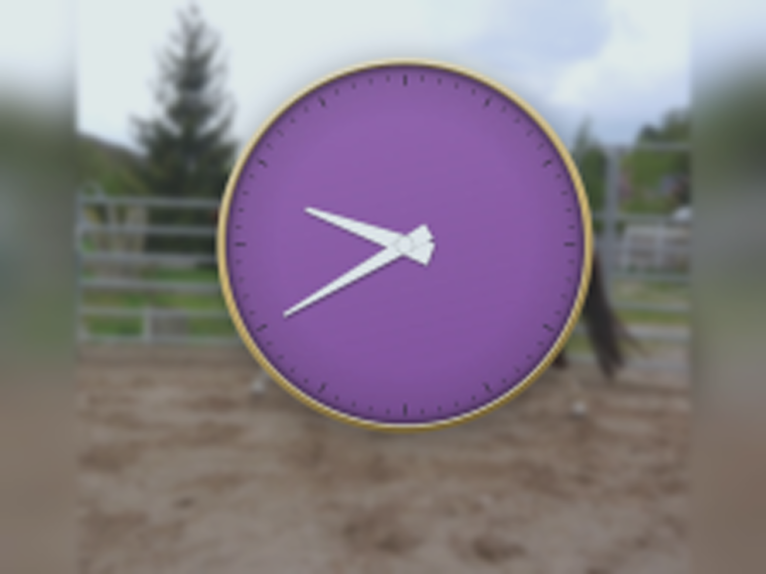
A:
9,40
